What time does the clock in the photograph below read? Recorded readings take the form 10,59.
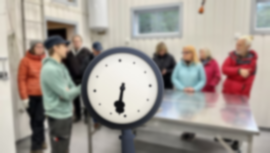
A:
6,32
